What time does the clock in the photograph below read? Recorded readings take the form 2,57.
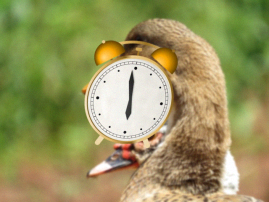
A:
5,59
